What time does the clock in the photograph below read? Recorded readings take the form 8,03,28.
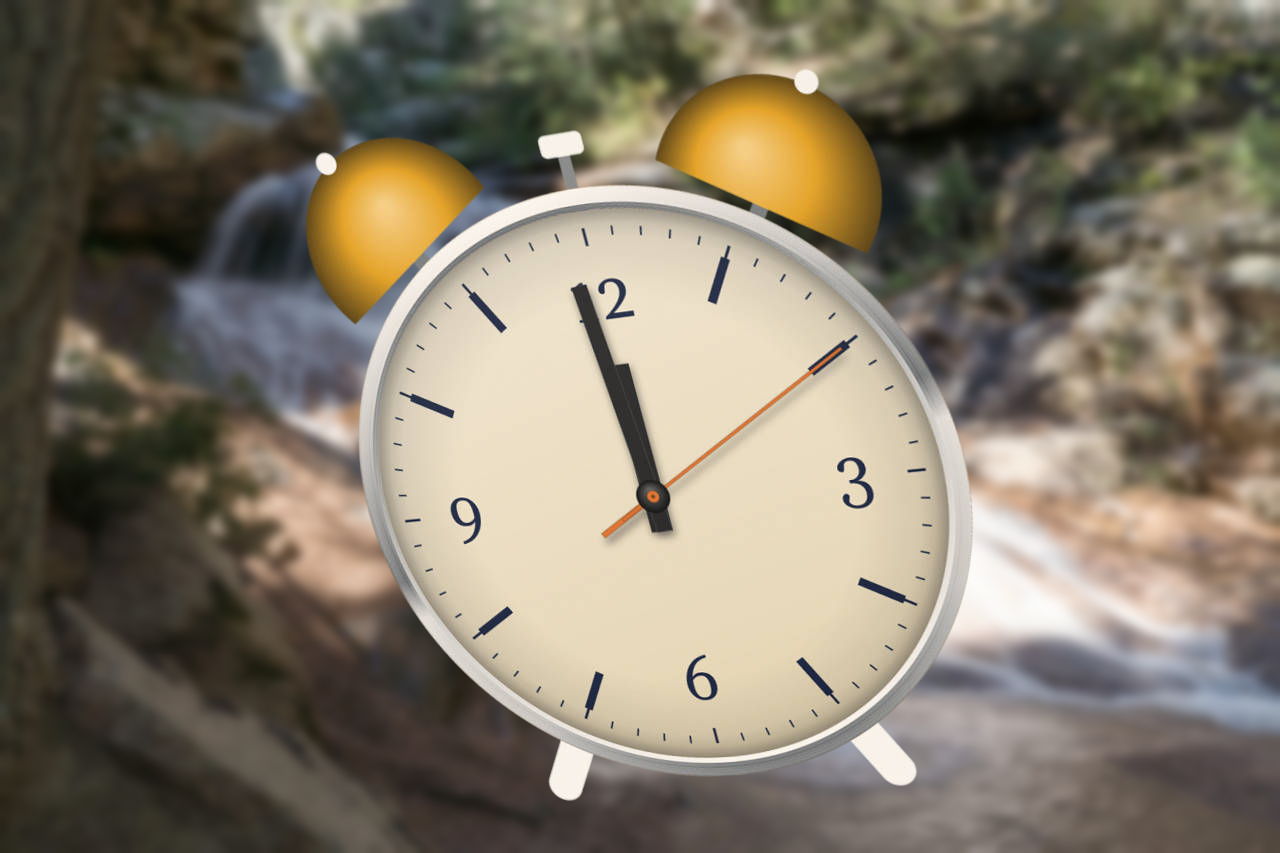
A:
11,59,10
